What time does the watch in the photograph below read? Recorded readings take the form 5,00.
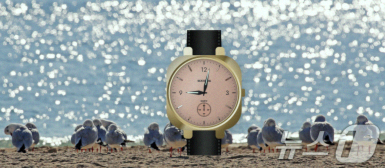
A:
9,02
